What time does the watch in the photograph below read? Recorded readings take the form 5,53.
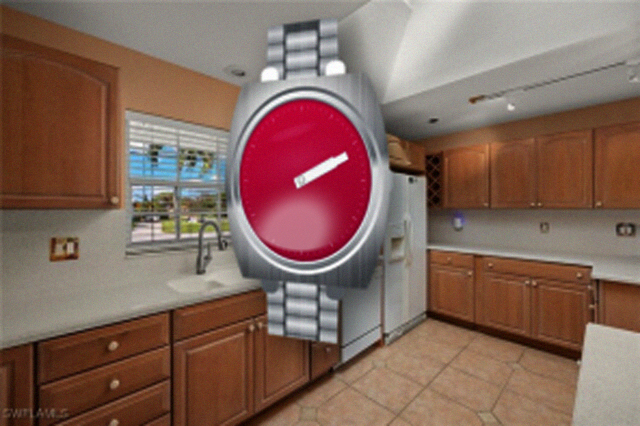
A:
2,11
